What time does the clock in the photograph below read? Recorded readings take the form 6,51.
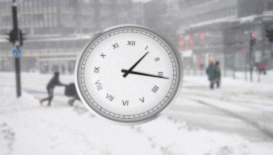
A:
1,16
